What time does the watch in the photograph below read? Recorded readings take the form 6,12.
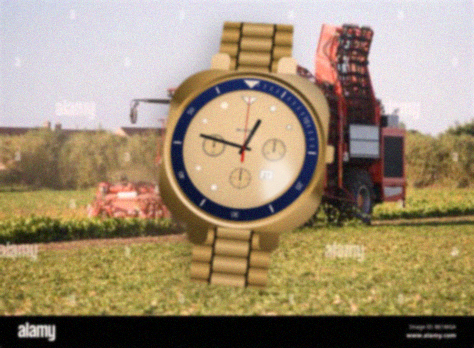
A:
12,47
